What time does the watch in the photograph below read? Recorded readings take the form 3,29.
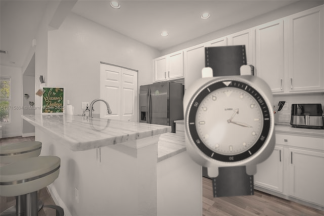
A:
1,18
